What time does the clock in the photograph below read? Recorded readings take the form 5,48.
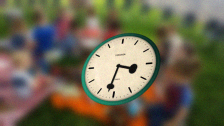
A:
3,32
